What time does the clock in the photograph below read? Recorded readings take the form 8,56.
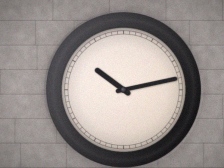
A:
10,13
